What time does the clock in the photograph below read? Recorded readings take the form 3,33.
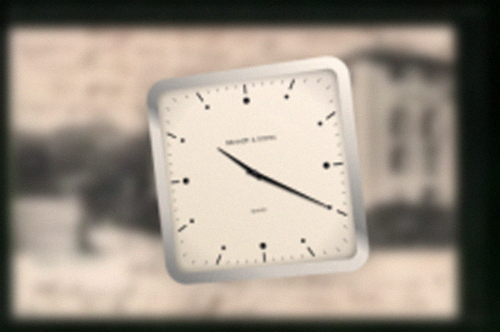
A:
10,20
